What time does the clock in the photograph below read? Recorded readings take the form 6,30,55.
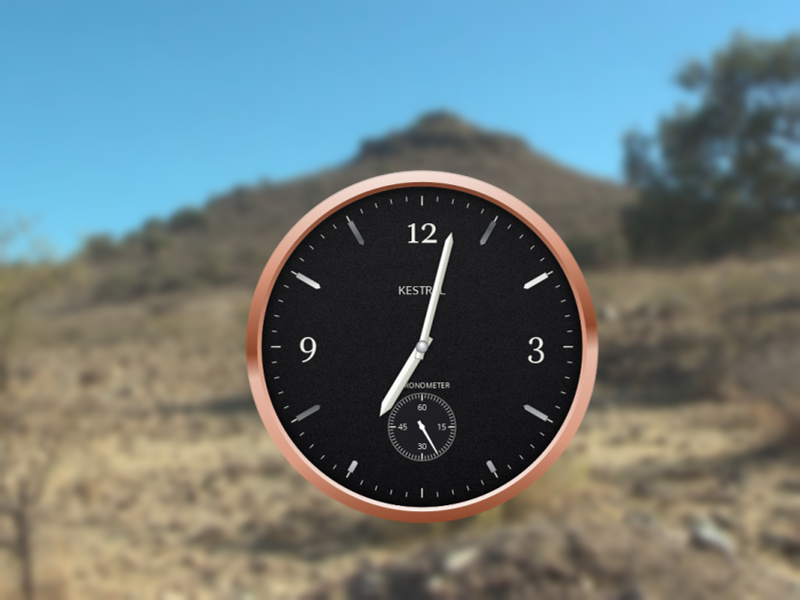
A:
7,02,25
